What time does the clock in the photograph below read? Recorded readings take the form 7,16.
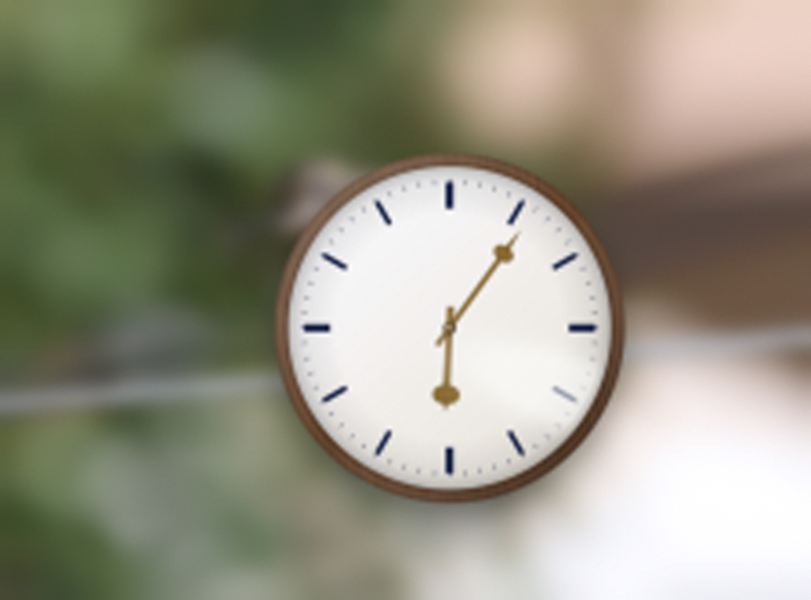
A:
6,06
